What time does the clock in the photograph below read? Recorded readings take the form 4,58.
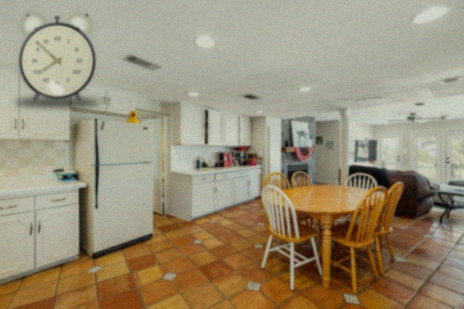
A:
7,52
